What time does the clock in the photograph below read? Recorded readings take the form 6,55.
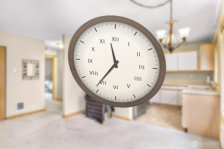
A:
11,36
